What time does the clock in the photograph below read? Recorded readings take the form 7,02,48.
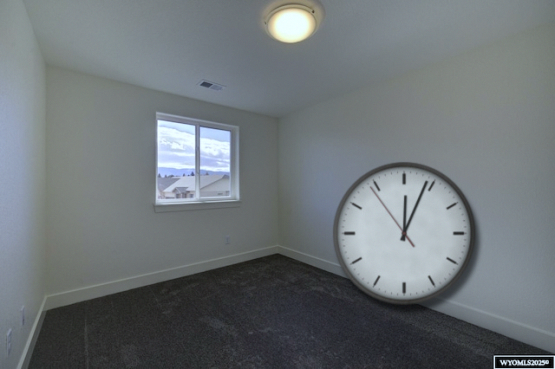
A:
12,03,54
